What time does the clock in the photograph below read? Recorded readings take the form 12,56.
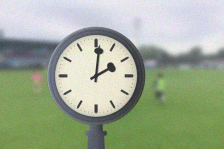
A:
2,01
